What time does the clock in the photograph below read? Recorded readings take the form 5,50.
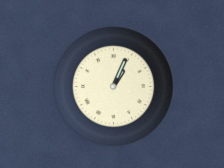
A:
1,04
